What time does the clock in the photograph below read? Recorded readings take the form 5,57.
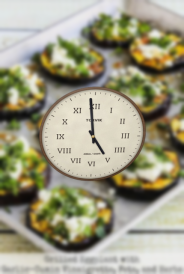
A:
4,59
